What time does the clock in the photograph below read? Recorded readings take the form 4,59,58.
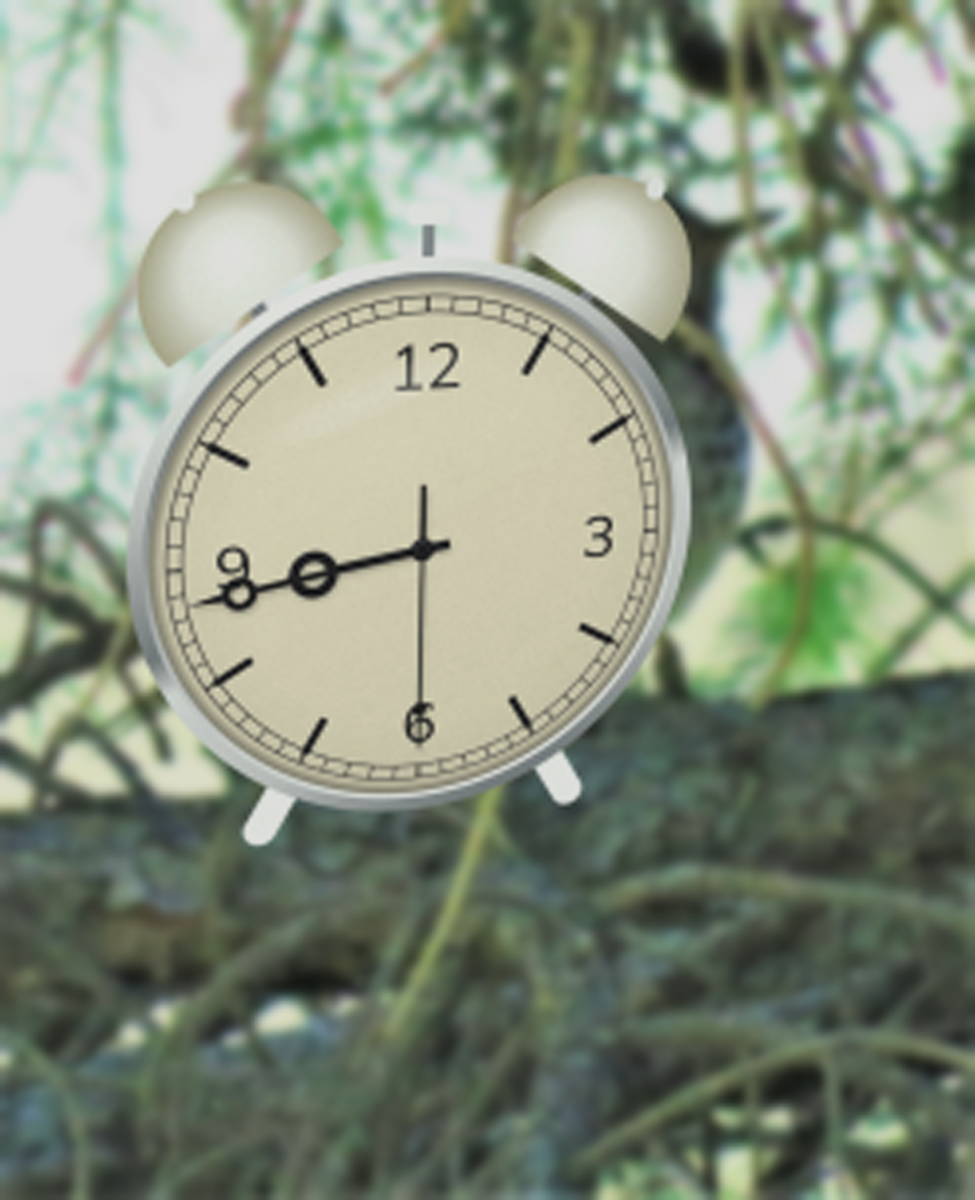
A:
8,43,30
